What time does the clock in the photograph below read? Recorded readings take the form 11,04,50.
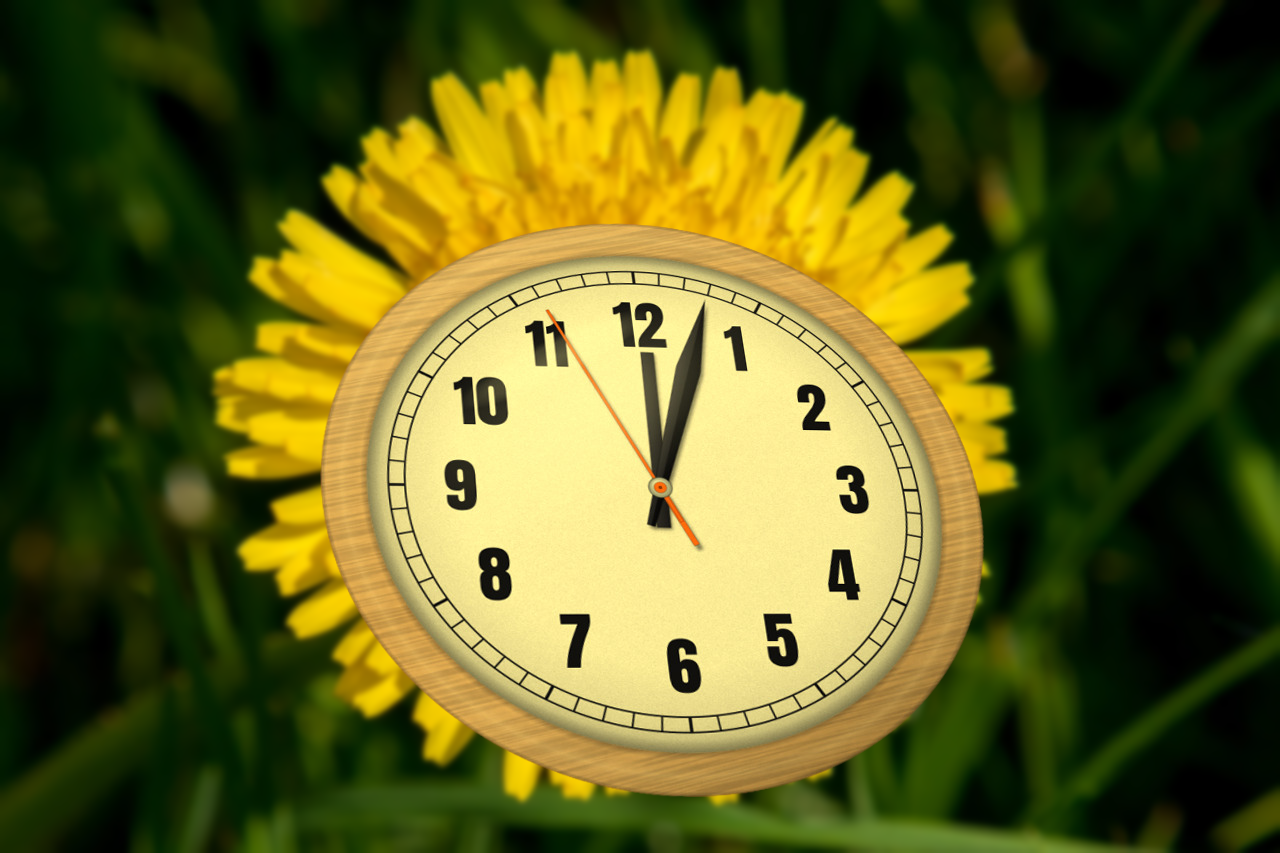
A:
12,02,56
